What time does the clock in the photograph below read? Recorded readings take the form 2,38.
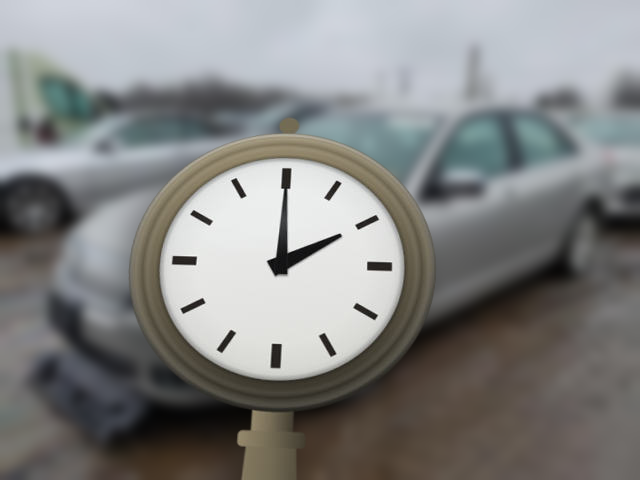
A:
2,00
